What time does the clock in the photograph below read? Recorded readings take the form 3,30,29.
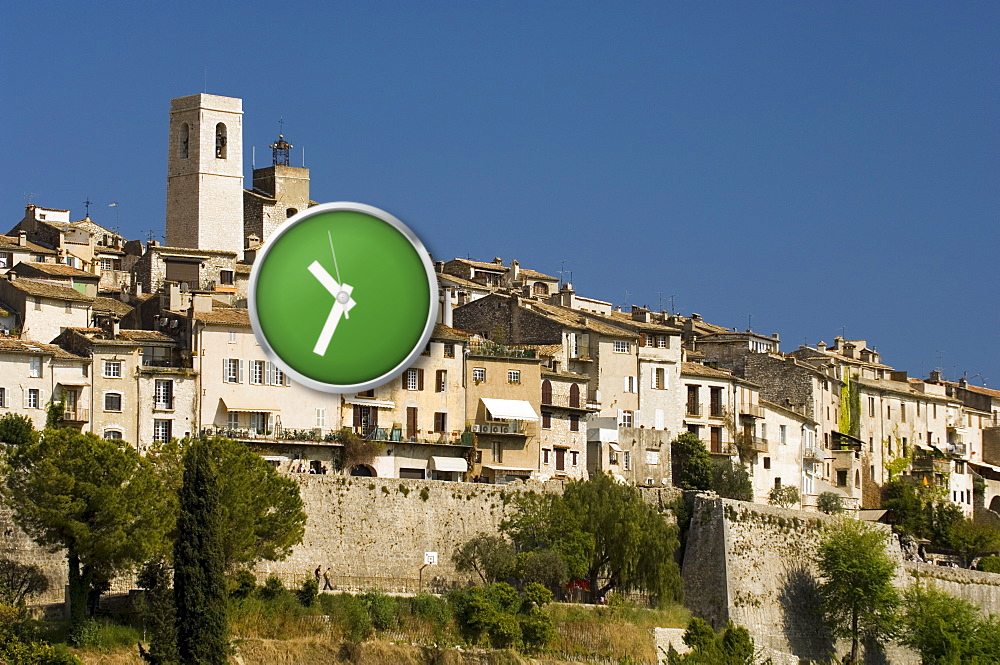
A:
10,33,58
